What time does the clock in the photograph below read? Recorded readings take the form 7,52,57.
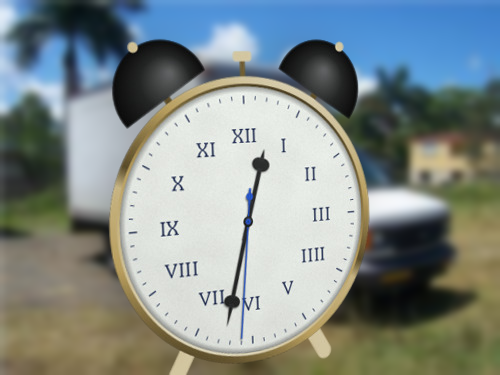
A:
12,32,31
